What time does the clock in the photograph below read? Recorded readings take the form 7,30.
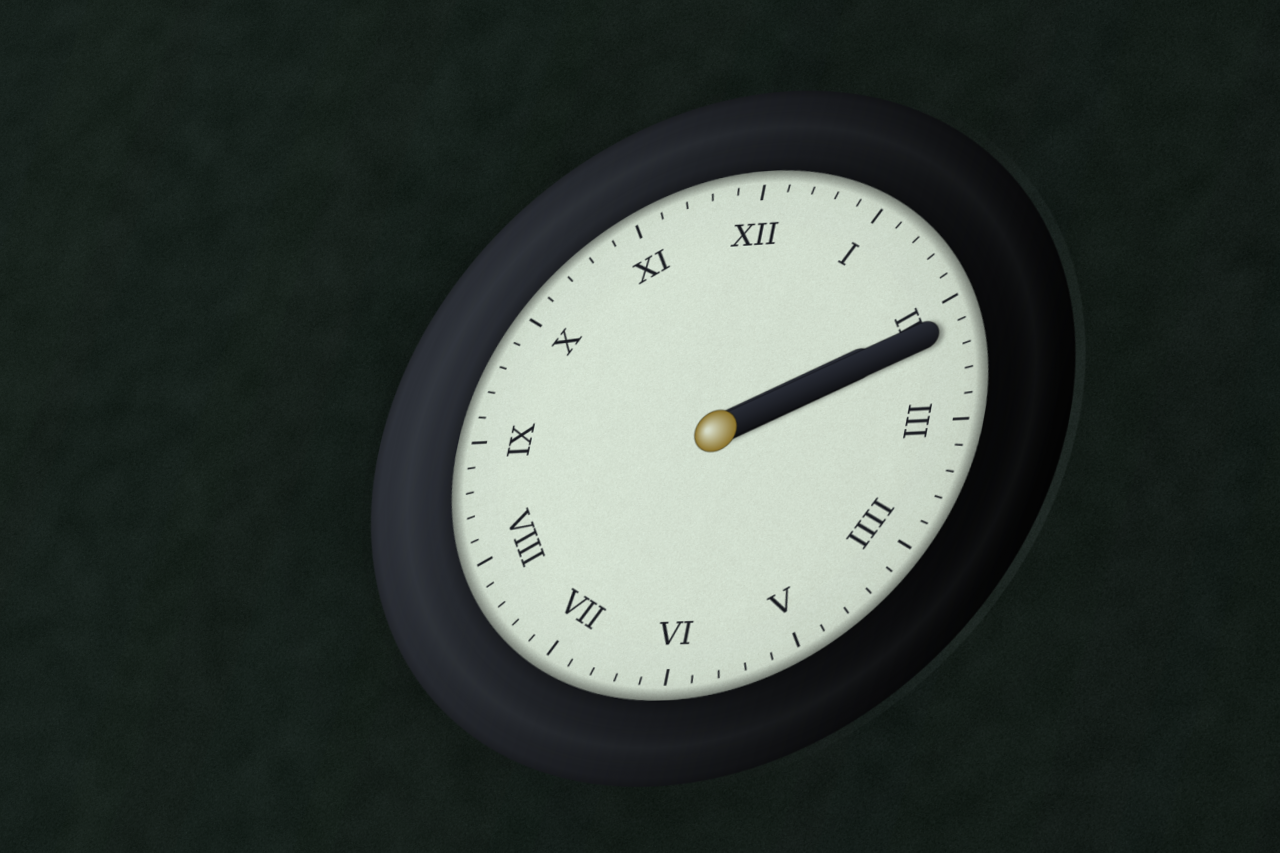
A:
2,11
